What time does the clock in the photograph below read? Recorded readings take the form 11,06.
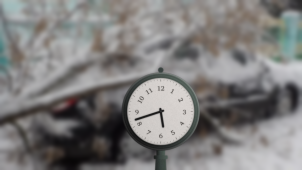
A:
5,42
